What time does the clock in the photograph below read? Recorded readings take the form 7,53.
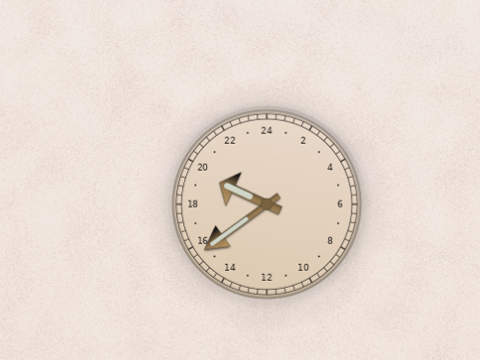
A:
19,39
